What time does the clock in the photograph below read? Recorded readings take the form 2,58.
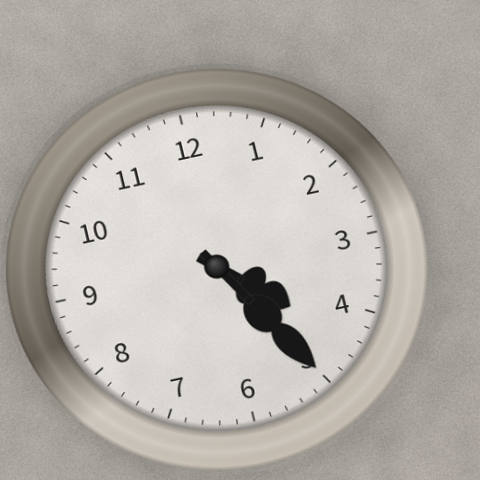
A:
4,25
